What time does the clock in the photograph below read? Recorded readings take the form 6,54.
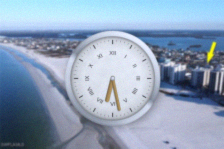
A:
6,28
